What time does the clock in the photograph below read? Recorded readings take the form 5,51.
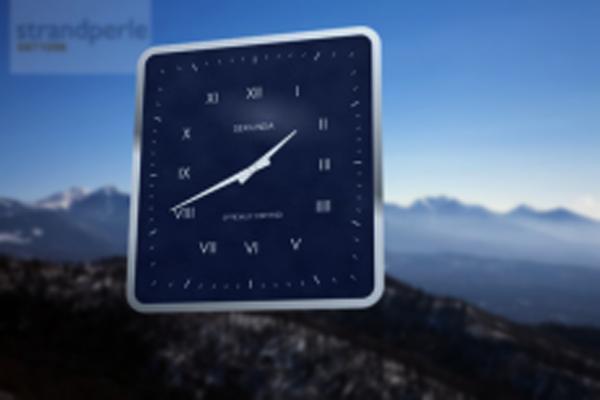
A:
1,41
